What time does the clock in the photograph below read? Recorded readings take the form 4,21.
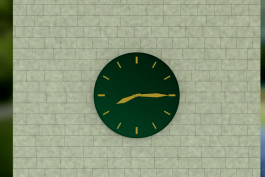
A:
8,15
